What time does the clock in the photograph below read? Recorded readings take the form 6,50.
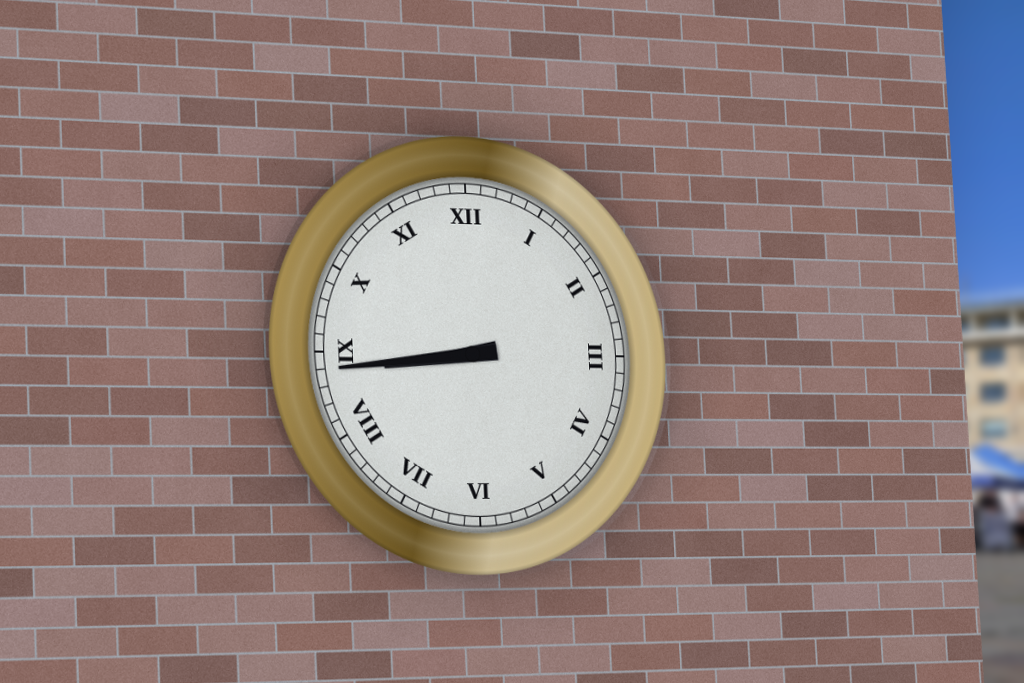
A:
8,44
